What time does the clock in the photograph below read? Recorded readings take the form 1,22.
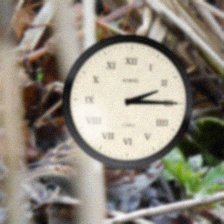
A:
2,15
